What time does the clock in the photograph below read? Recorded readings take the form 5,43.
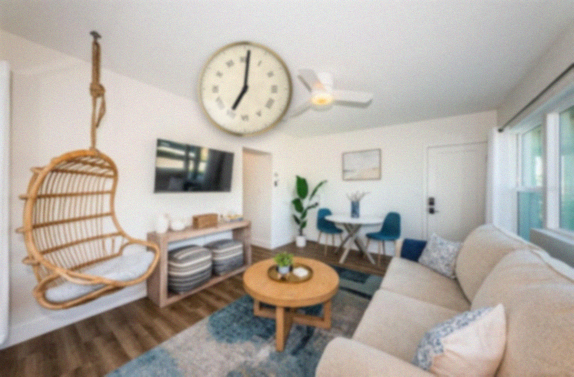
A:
7,01
